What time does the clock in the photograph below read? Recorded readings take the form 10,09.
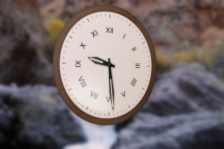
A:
9,29
